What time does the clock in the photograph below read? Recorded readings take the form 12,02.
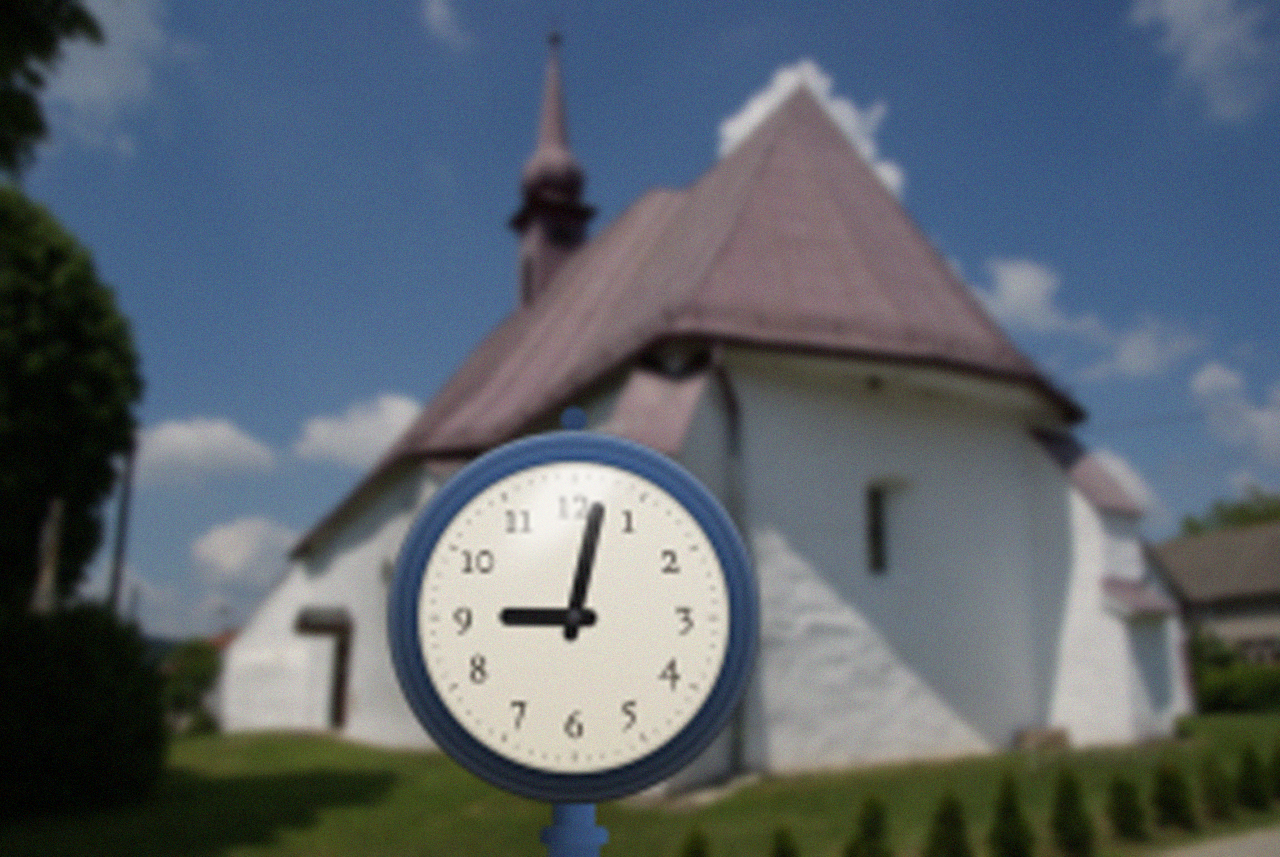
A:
9,02
